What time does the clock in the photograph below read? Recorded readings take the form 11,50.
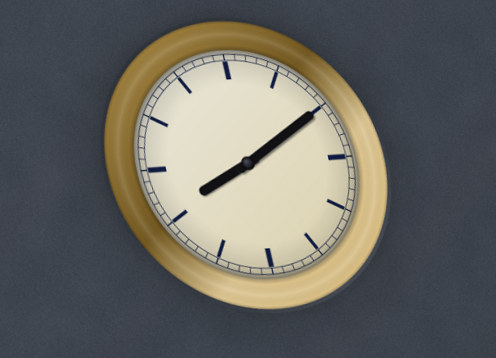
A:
8,10
